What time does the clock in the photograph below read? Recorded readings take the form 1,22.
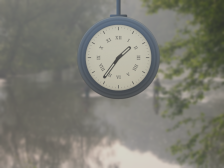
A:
1,36
